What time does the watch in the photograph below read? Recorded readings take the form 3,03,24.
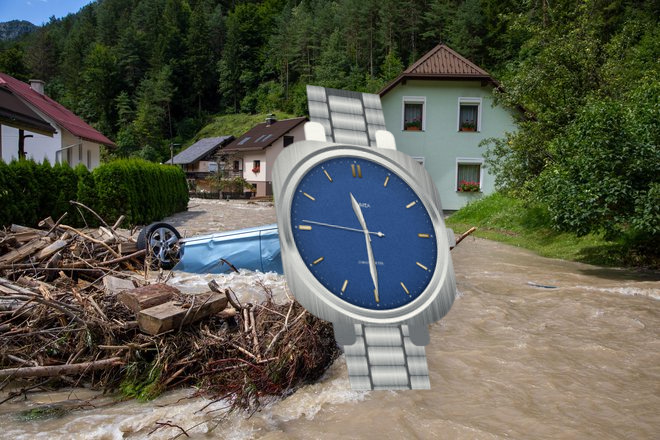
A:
11,29,46
